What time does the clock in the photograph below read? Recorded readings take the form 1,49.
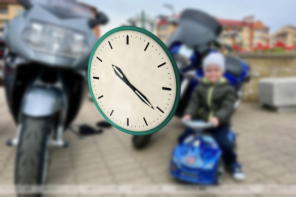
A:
10,21
